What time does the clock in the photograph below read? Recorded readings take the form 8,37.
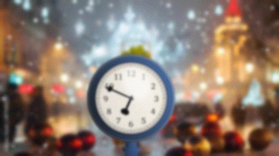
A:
6,49
